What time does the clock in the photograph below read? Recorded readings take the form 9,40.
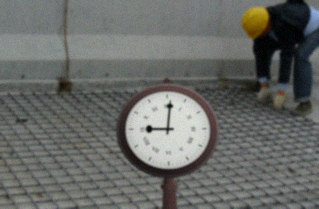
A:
9,01
